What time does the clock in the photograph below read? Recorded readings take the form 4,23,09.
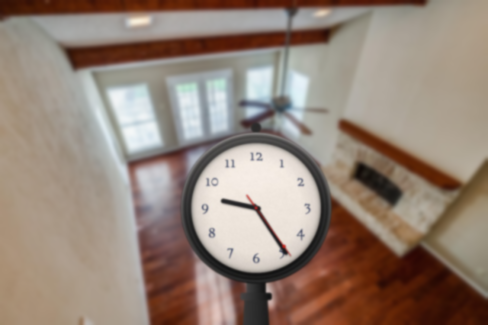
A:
9,24,24
